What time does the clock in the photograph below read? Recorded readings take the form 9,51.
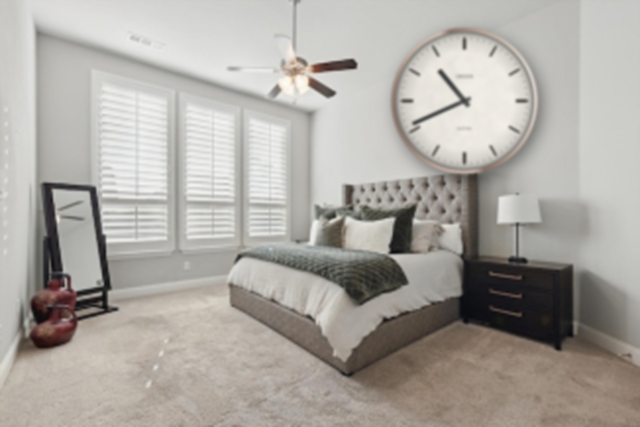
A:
10,41
